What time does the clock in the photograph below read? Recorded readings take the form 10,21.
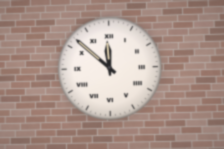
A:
11,52
